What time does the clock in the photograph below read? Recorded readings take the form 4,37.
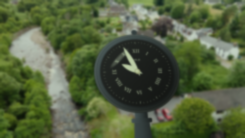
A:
9,56
